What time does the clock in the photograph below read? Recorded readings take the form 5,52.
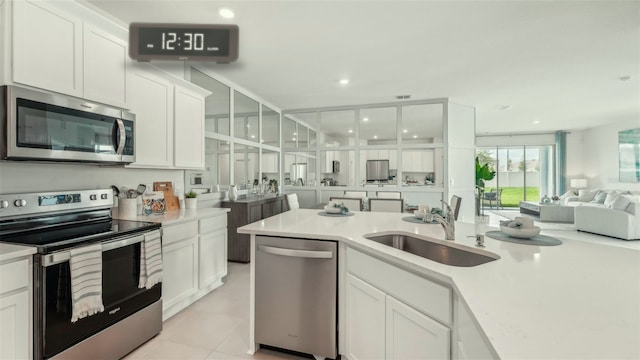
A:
12,30
